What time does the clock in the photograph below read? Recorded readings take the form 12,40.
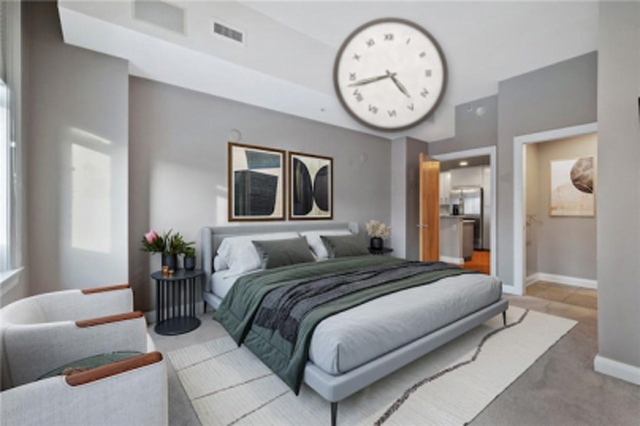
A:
4,43
